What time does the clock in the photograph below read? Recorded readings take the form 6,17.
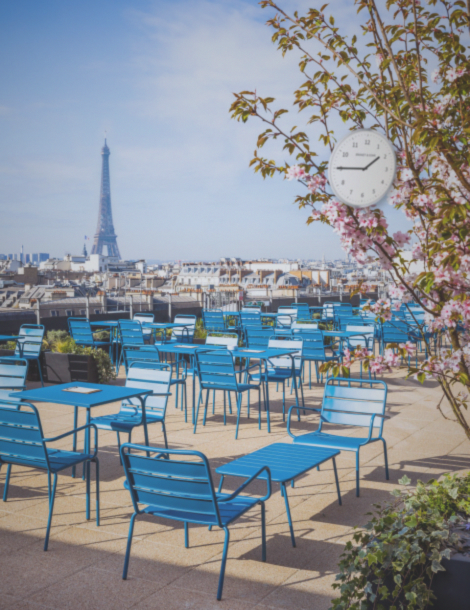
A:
1,45
